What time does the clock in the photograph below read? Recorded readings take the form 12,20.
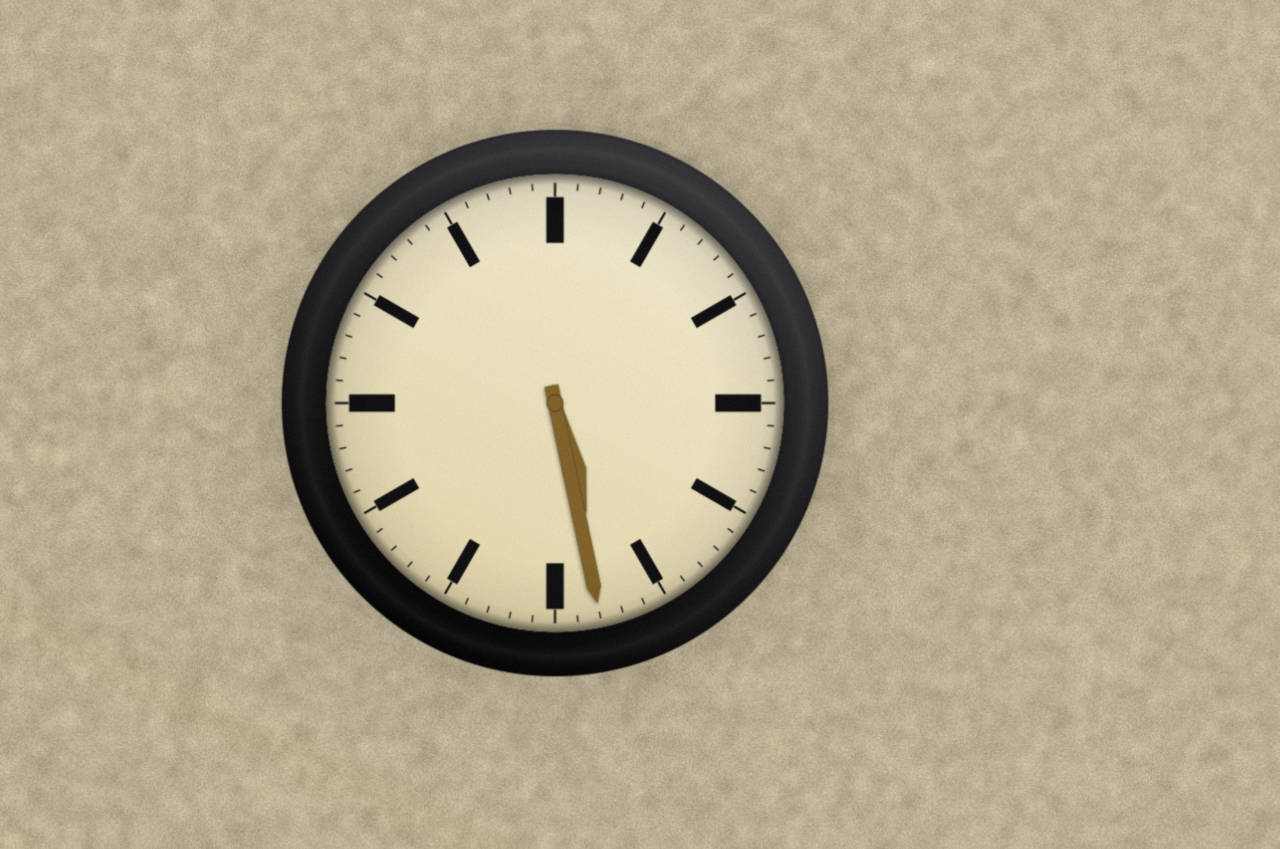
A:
5,28
